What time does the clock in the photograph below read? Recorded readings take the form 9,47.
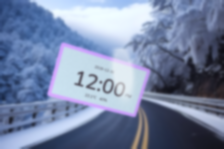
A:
12,00
